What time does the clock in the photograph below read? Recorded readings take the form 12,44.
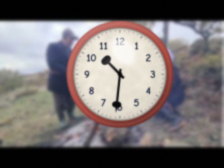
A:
10,31
